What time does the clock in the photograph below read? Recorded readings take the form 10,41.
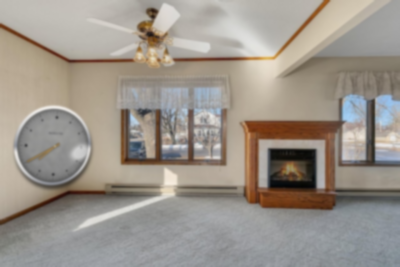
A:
7,40
